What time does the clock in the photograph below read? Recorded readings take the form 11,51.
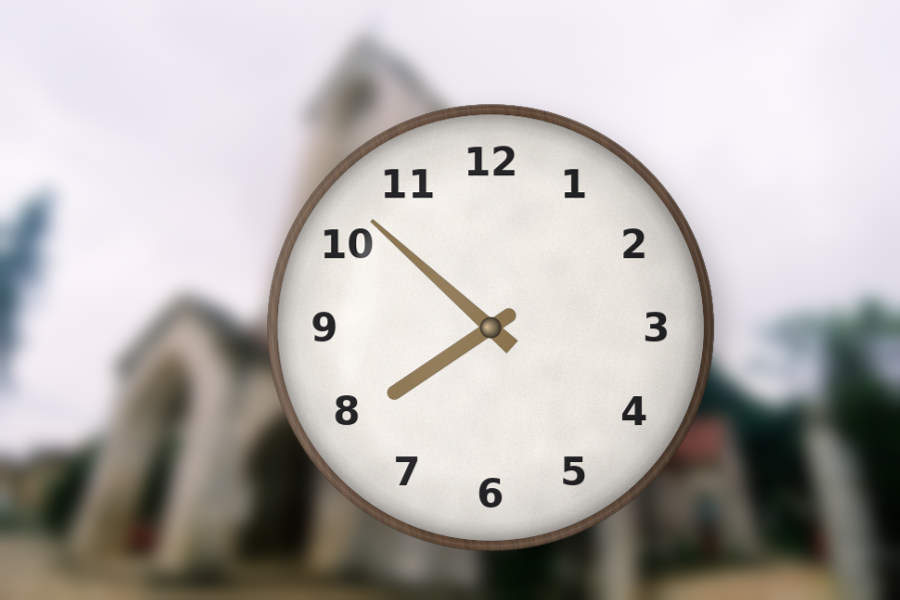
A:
7,52
